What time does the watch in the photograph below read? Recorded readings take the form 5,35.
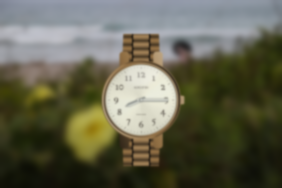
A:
8,15
